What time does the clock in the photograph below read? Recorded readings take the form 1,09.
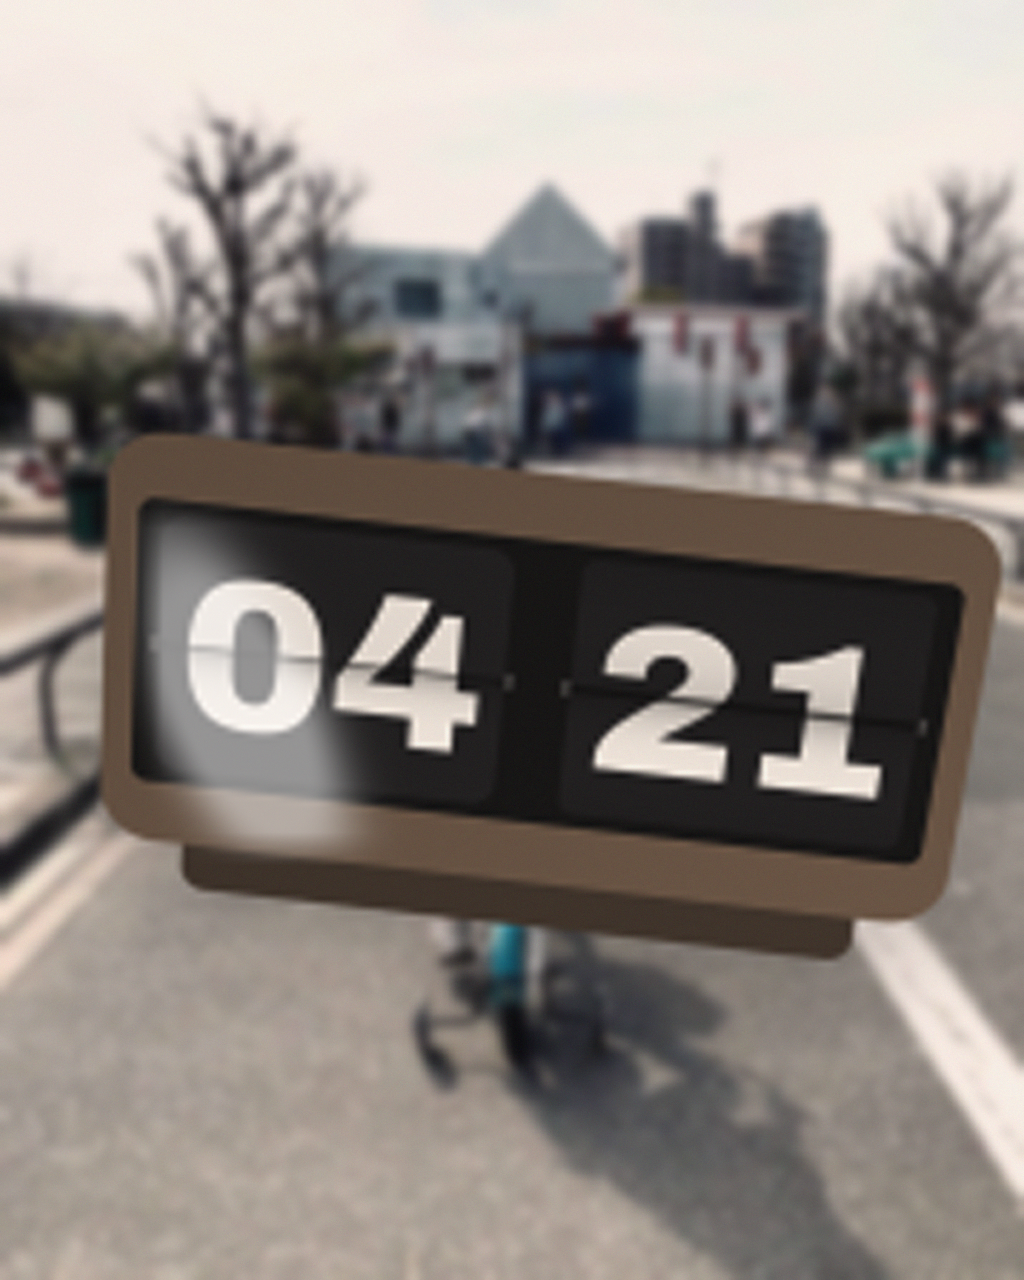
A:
4,21
